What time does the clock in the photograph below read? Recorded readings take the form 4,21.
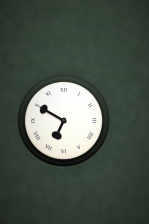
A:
6,50
